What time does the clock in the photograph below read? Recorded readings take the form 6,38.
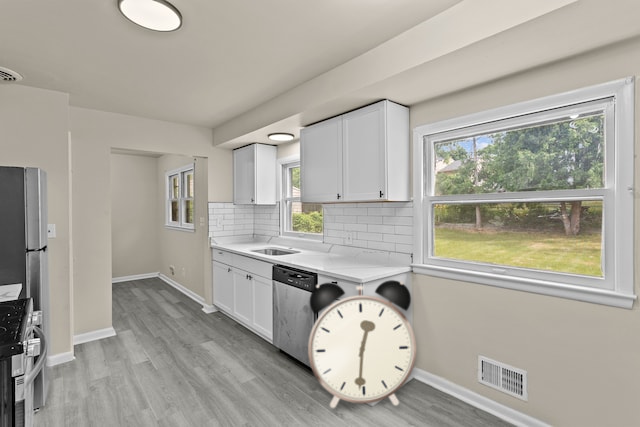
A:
12,31
